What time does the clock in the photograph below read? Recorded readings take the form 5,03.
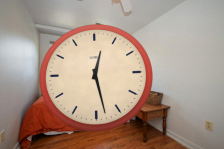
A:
12,28
